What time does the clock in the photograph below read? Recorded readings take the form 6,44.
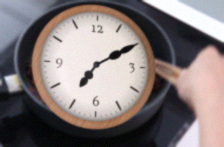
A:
7,10
